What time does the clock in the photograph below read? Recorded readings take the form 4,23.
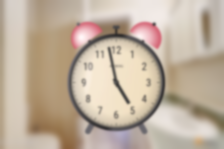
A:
4,58
